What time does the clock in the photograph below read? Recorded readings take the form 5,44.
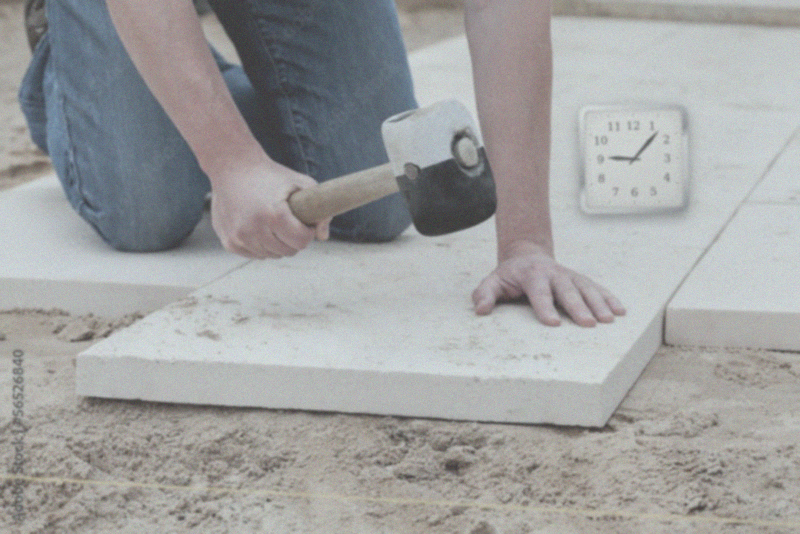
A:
9,07
